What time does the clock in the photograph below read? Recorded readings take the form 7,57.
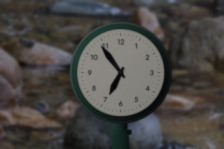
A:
6,54
